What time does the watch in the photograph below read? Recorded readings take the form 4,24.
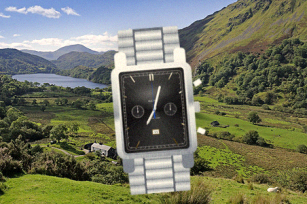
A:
7,03
